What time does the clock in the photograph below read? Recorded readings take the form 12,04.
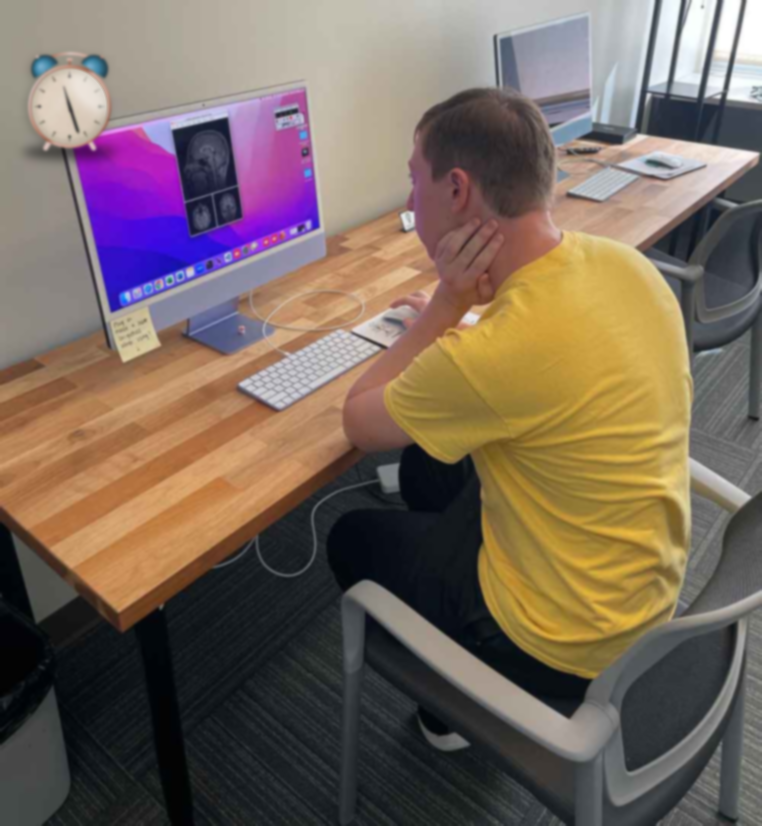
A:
11,27
